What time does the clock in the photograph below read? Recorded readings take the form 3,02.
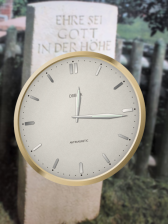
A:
12,16
